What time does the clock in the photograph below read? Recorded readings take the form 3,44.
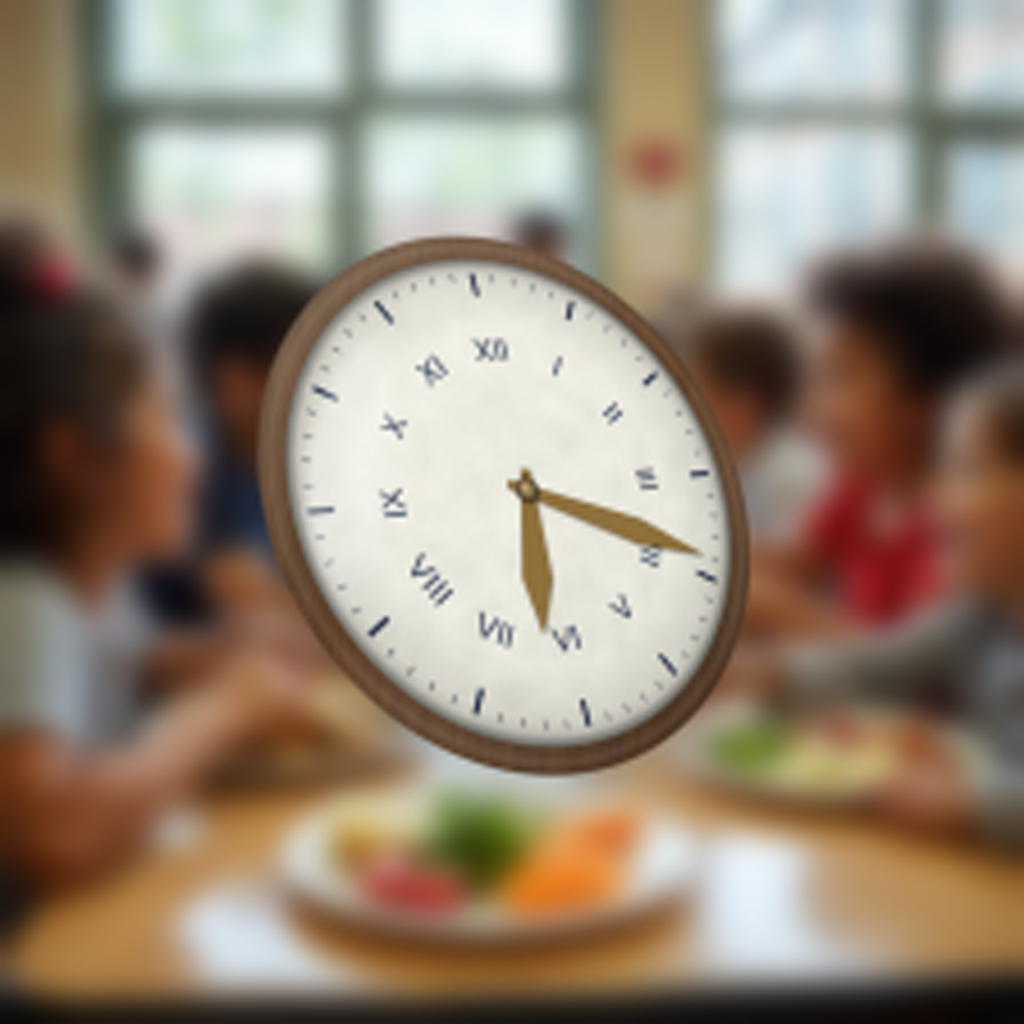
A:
6,19
